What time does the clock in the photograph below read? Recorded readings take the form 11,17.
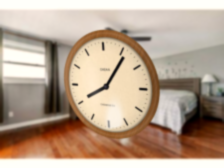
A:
8,06
